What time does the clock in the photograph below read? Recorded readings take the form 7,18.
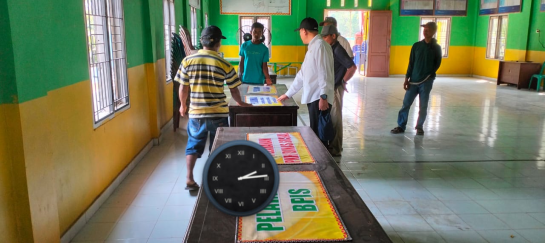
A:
2,14
